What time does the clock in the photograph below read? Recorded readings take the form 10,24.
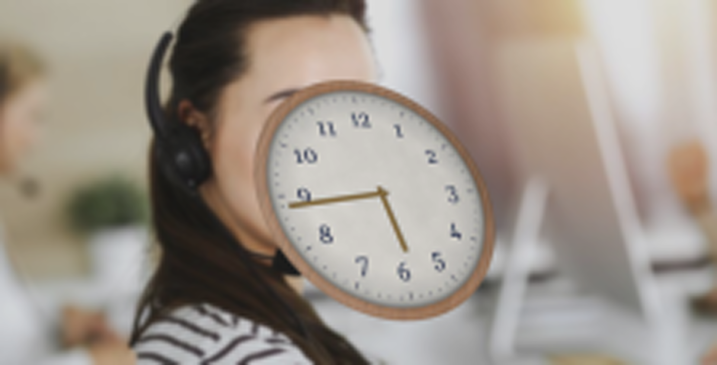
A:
5,44
